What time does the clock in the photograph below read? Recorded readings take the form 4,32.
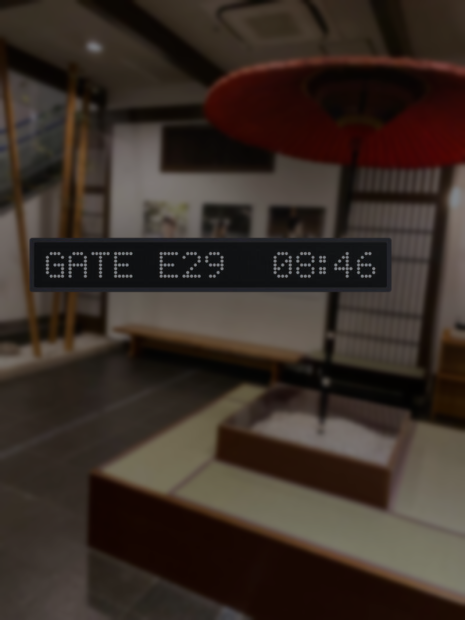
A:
8,46
